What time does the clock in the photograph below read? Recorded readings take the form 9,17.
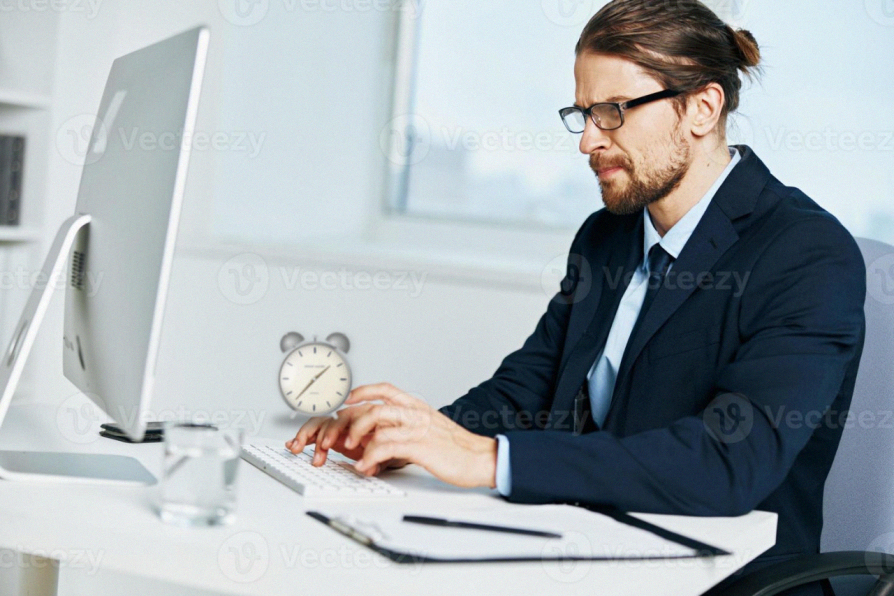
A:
1,37
